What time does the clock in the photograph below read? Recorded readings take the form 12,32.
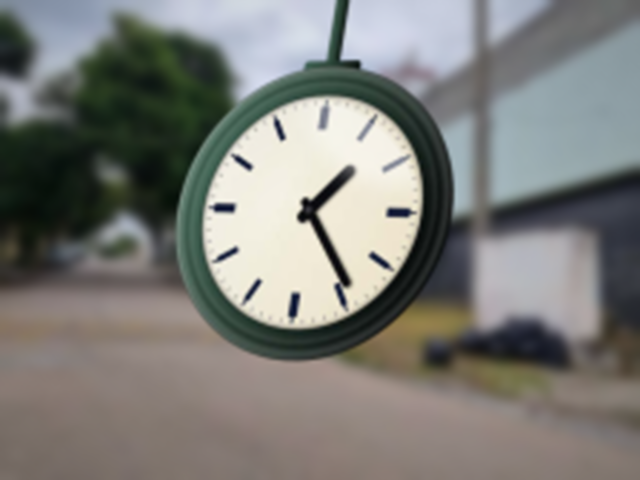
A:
1,24
